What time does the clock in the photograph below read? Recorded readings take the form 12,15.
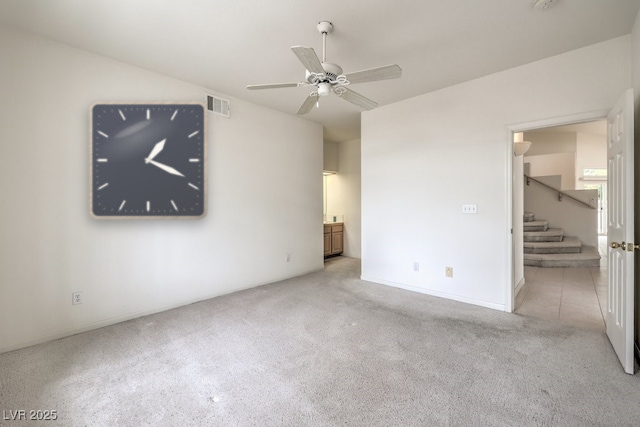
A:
1,19
